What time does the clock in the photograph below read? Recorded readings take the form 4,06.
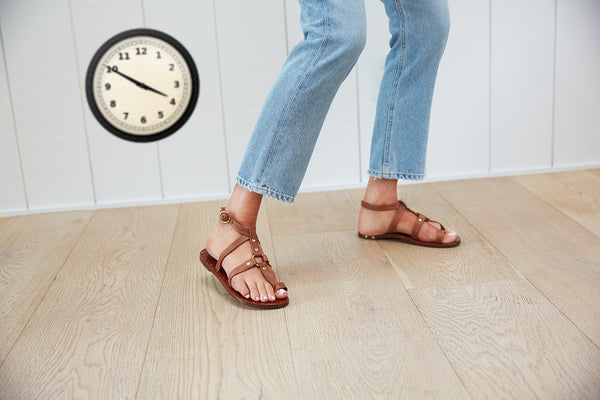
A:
3,50
